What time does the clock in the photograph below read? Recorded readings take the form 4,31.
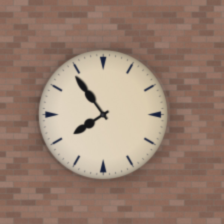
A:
7,54
